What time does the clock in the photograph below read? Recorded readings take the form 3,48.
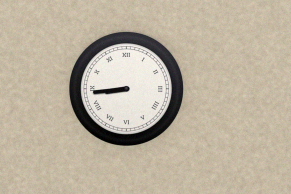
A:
8,44
